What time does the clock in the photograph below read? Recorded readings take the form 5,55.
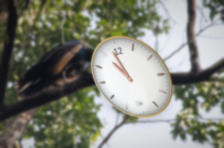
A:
10,58
